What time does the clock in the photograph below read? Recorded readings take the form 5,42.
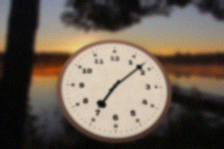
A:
7,08
